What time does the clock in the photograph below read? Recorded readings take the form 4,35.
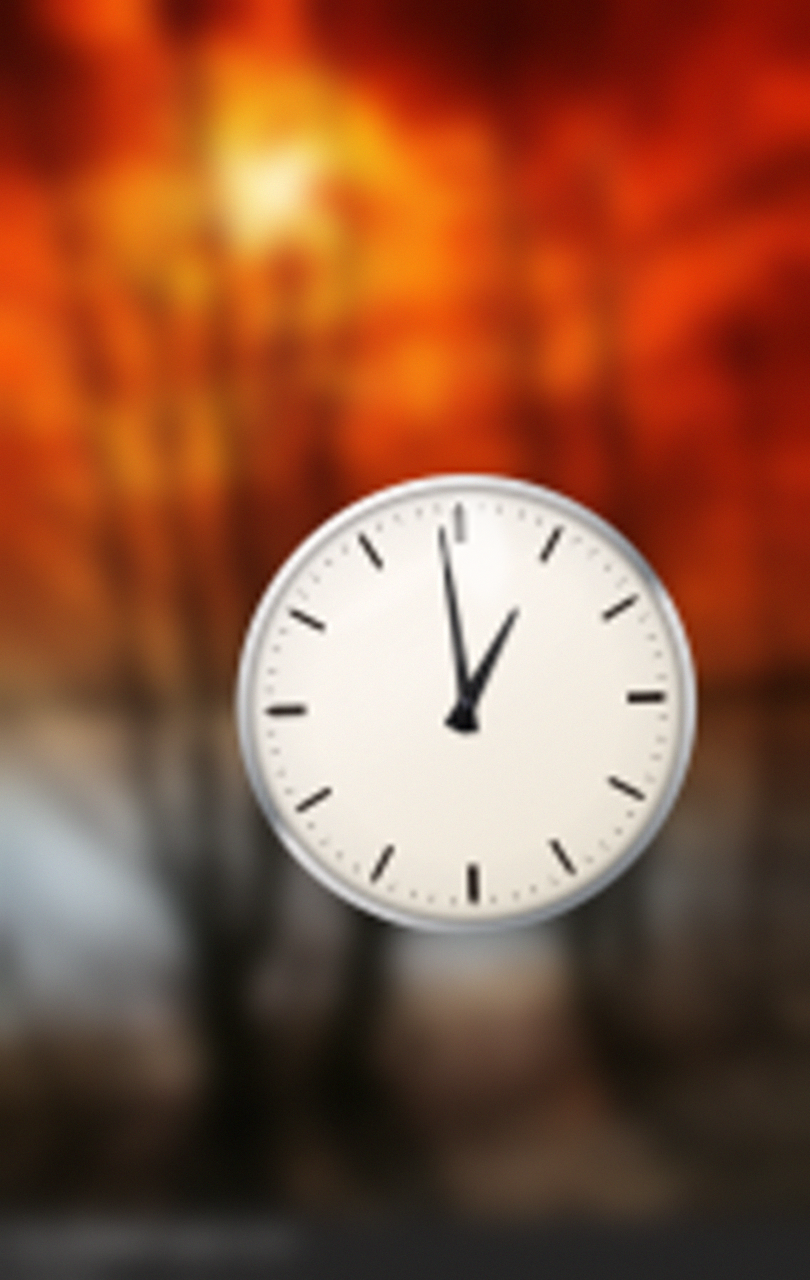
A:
12,59
